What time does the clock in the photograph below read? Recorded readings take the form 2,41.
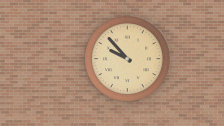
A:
9,53
